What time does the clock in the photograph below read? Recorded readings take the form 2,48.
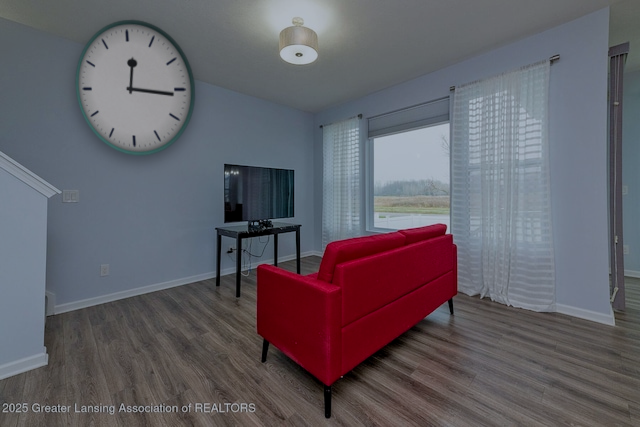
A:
12,16
